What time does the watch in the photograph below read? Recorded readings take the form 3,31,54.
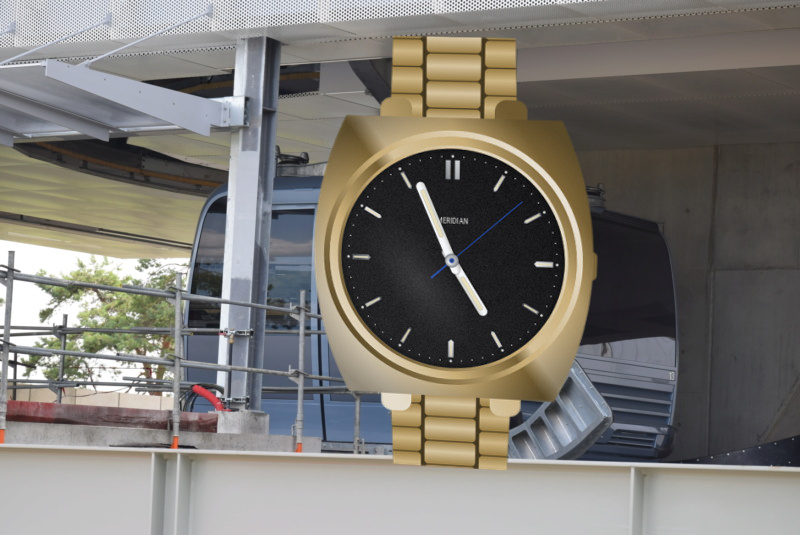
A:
4,56,08
